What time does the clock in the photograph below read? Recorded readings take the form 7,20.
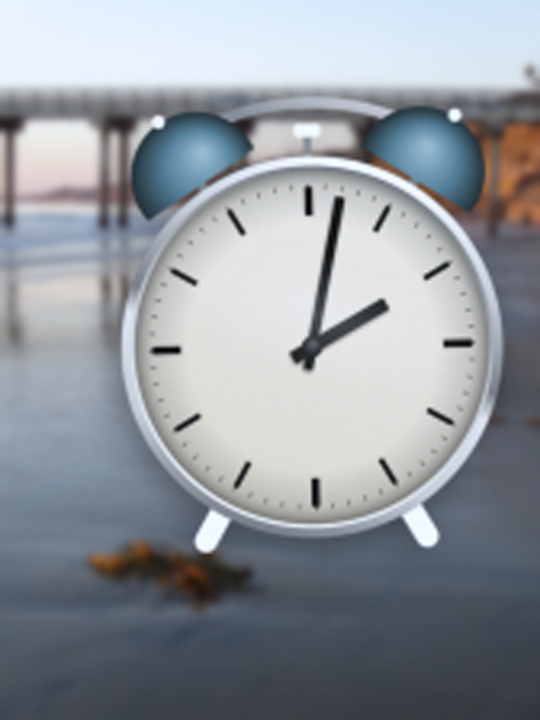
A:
2,02
